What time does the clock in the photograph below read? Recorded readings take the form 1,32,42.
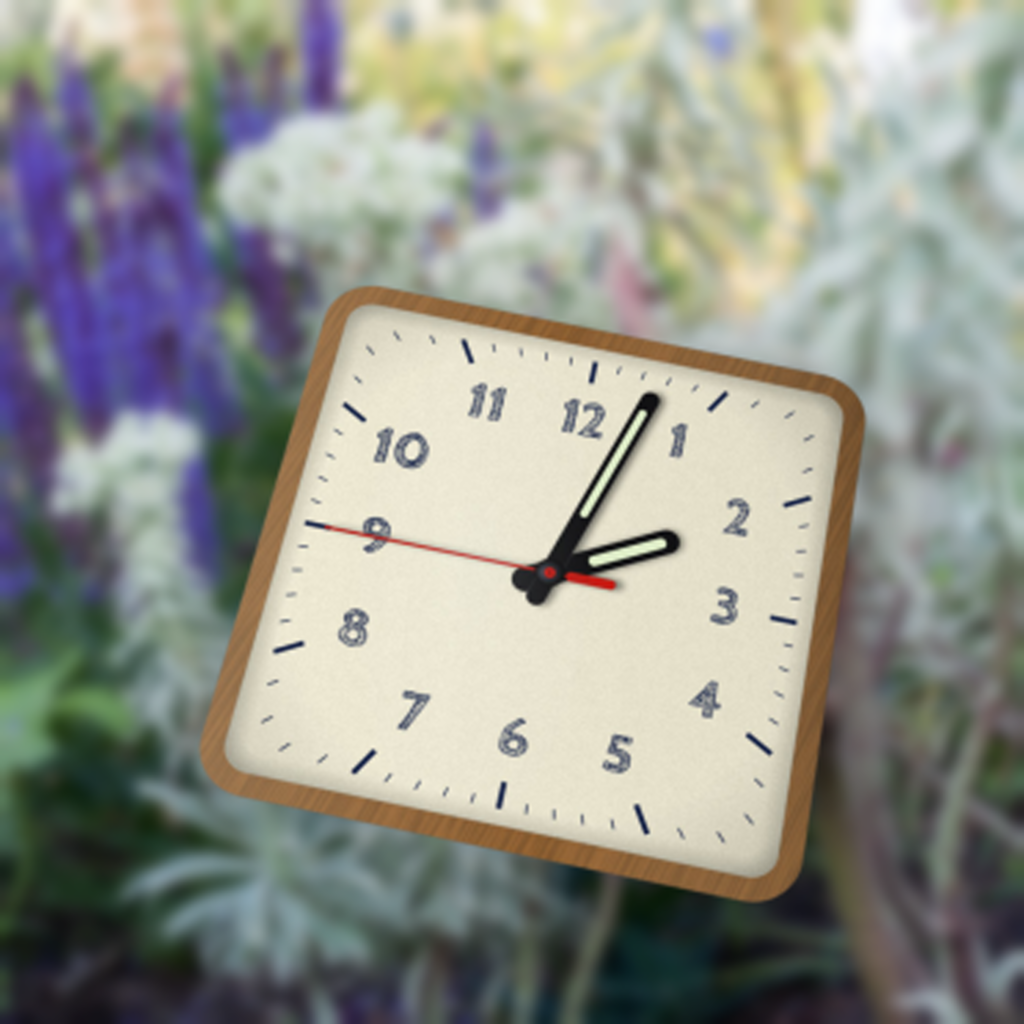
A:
2,02,45
